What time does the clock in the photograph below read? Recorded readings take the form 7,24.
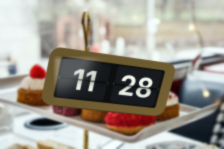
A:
11,28
